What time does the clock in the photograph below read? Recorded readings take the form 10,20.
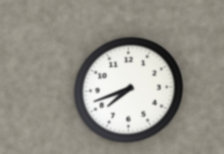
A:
7,42
